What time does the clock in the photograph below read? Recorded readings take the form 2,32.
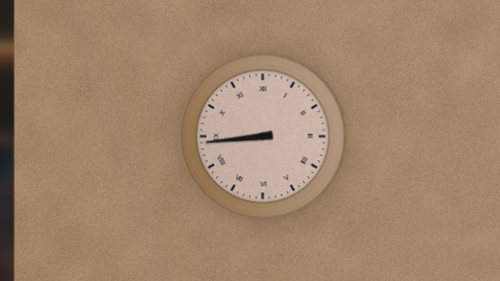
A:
8,44
